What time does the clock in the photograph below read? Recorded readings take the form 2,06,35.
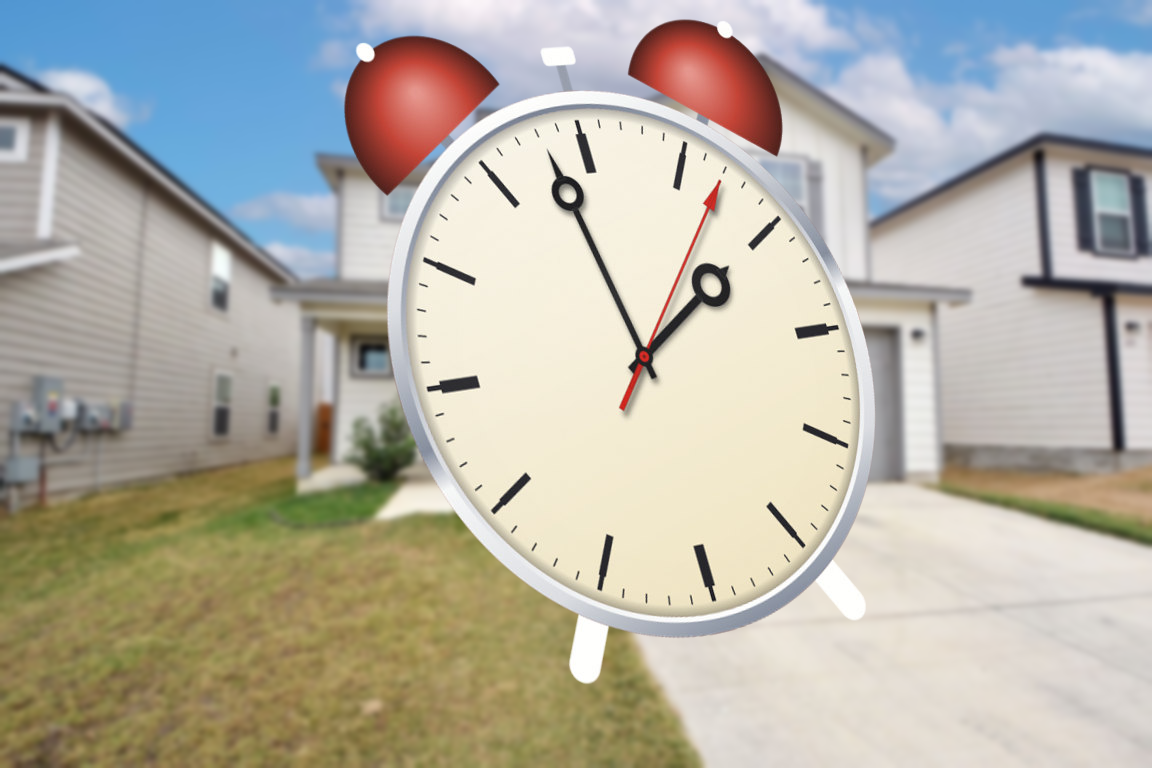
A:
1,58,07
